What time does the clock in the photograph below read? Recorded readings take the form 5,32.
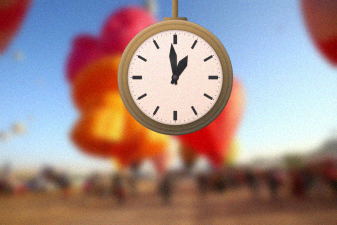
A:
12,59
